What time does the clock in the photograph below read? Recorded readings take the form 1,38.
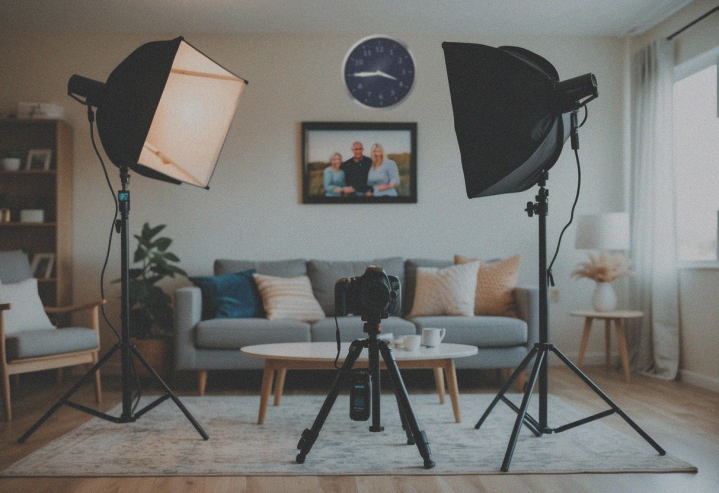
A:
3,45
